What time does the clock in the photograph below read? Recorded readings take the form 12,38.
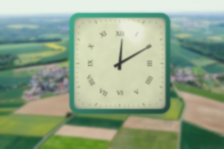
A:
12,10
